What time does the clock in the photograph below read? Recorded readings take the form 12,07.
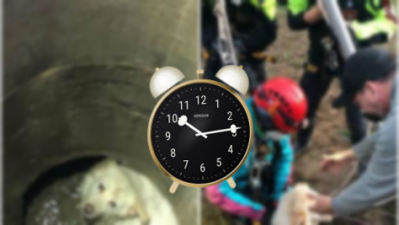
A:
10,14
